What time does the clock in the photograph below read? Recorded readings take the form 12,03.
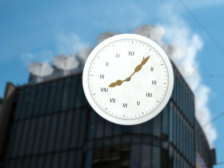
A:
8,06
